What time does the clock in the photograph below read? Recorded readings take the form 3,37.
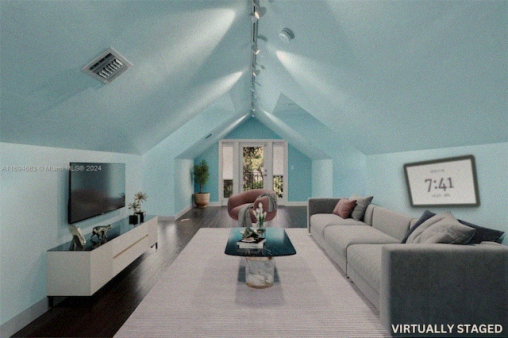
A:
7,41
